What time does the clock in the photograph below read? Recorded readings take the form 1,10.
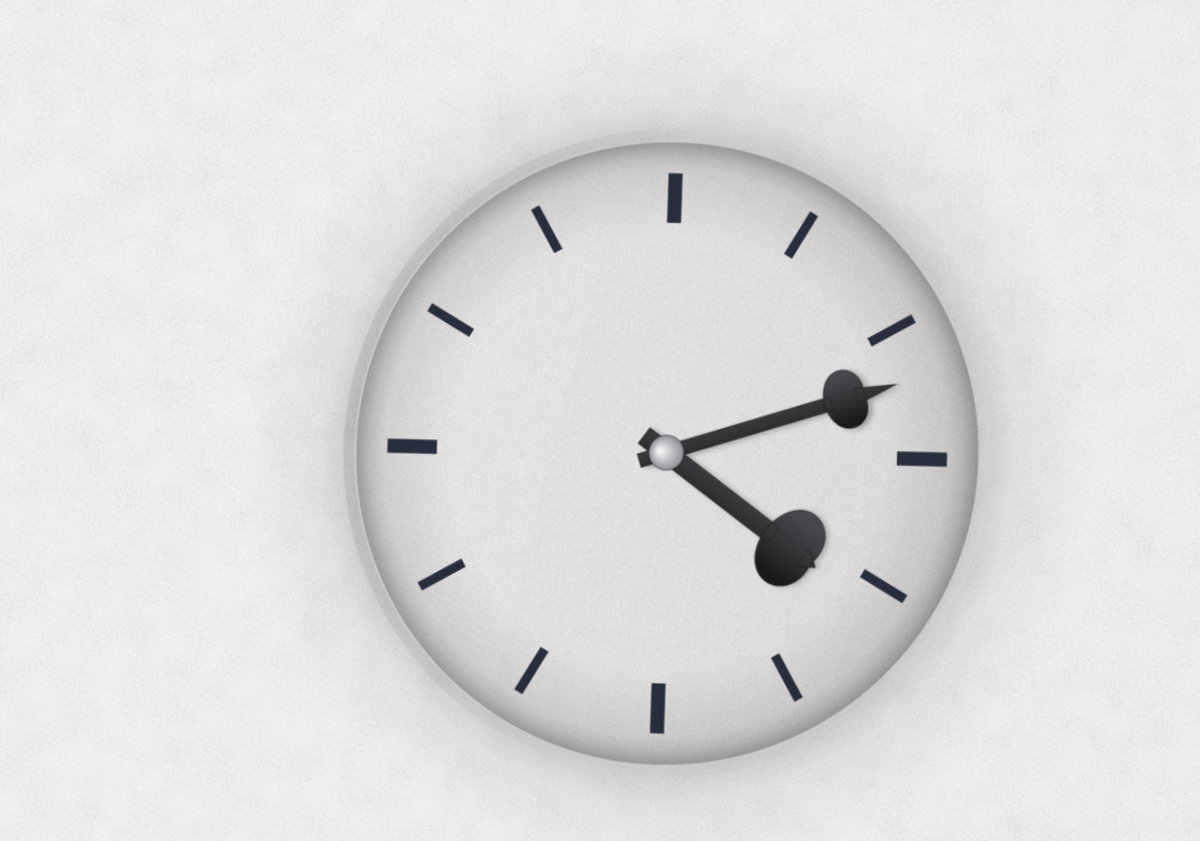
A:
4,12
